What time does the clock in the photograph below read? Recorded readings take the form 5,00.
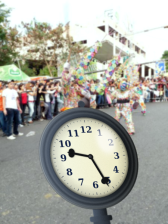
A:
9,26
